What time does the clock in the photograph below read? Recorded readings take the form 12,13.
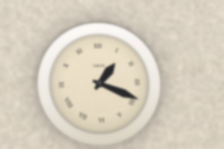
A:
1,19
